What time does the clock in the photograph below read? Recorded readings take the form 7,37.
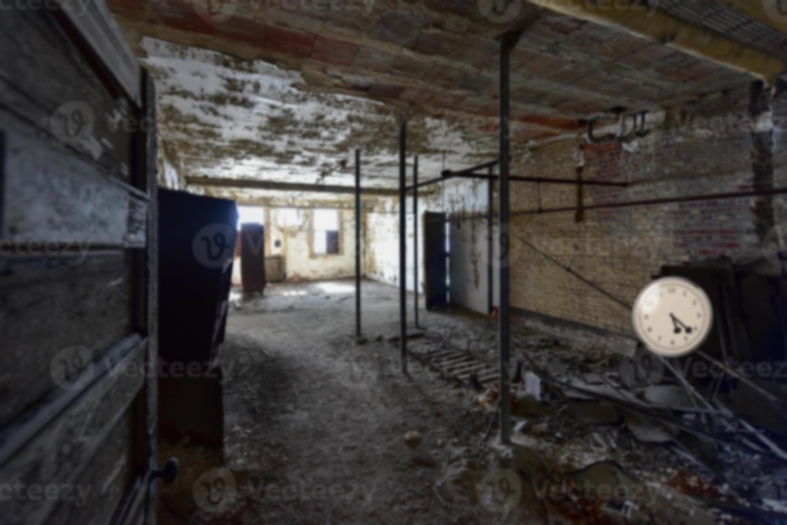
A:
5,22
